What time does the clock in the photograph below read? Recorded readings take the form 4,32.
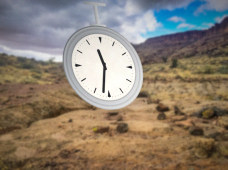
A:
11,32
